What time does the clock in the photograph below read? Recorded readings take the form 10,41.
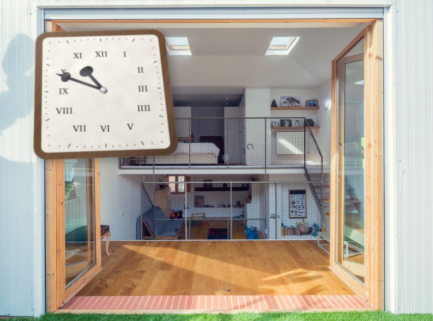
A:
10,49
